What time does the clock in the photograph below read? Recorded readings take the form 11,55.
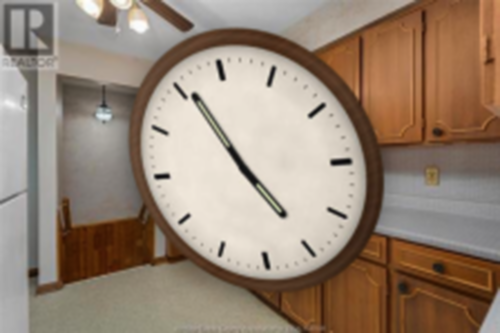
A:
4,56
